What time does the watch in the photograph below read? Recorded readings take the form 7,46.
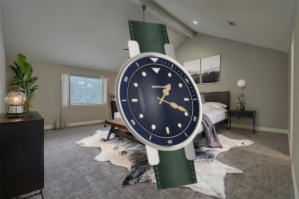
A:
1,19
